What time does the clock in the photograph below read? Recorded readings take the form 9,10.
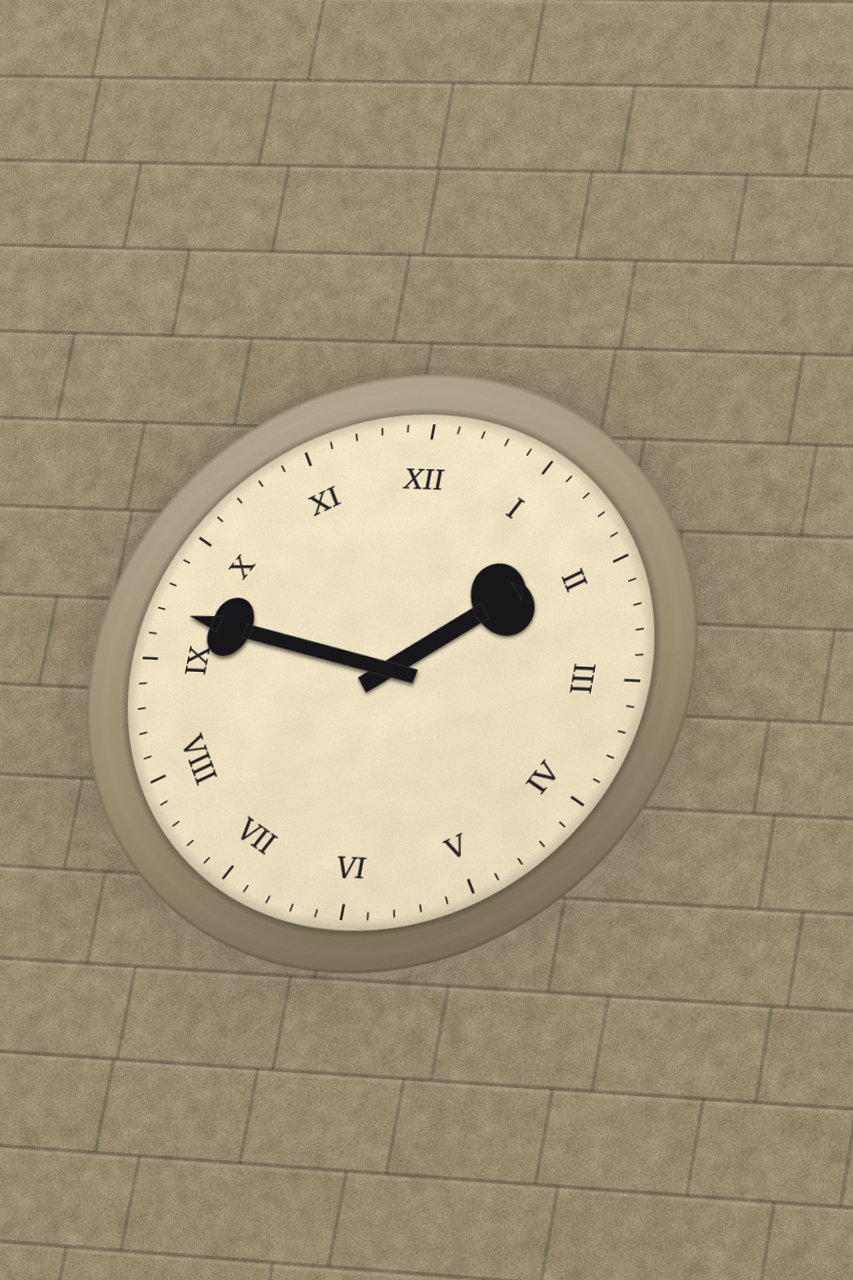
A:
1,47
